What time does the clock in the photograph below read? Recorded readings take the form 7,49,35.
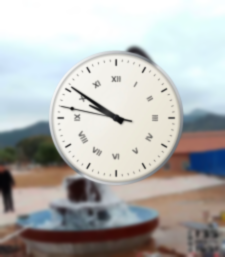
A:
9,50,47
